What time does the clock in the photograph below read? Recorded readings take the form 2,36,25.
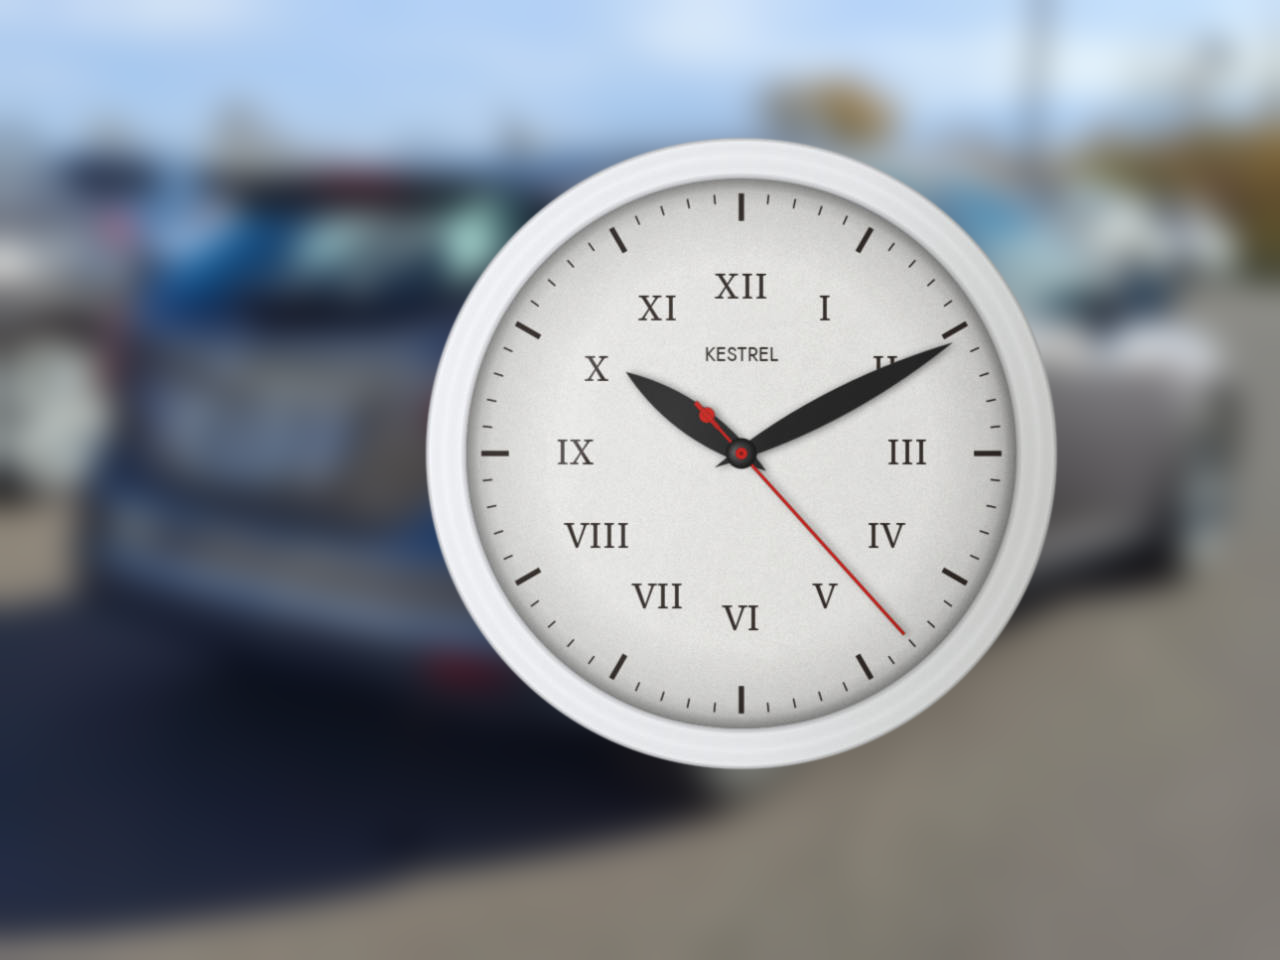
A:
10,10,23
